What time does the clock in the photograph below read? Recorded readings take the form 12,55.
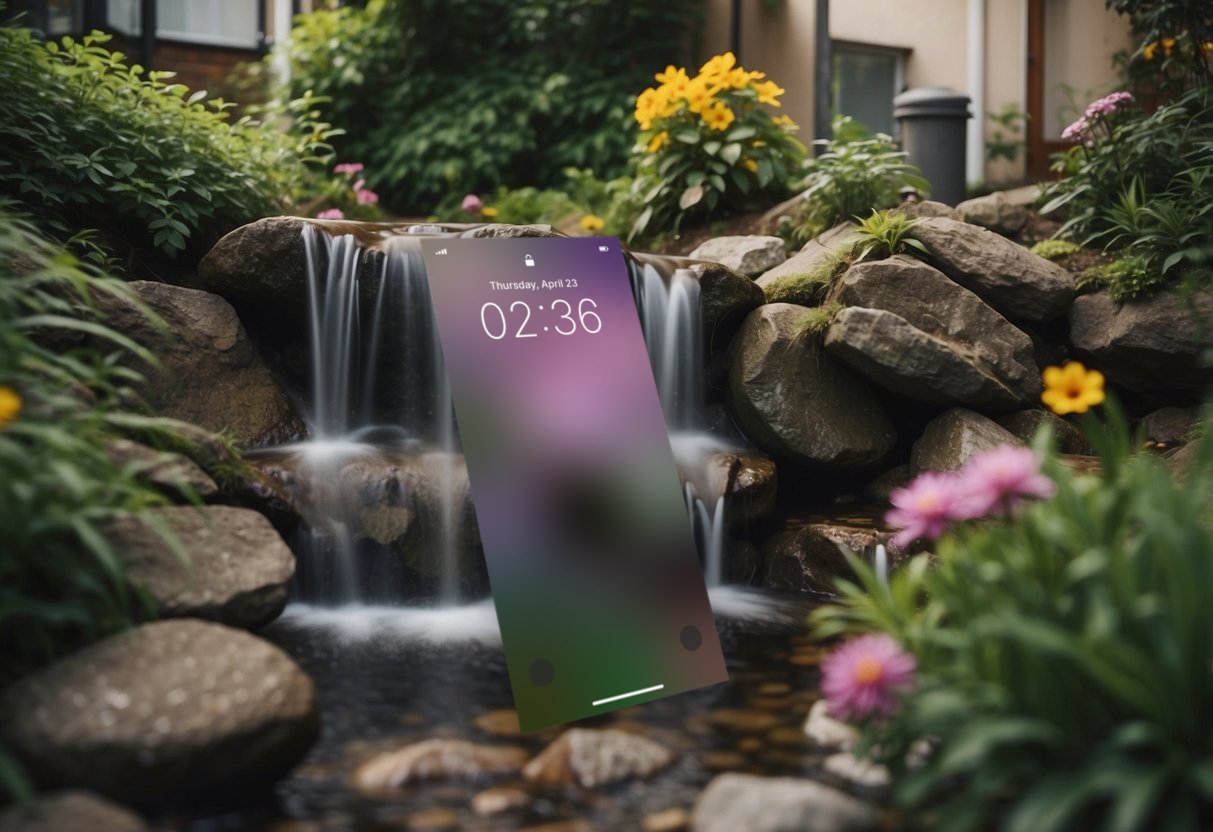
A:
2,36
